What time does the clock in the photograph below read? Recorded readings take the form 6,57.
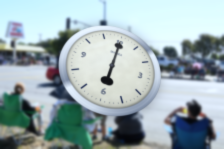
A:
6,00
